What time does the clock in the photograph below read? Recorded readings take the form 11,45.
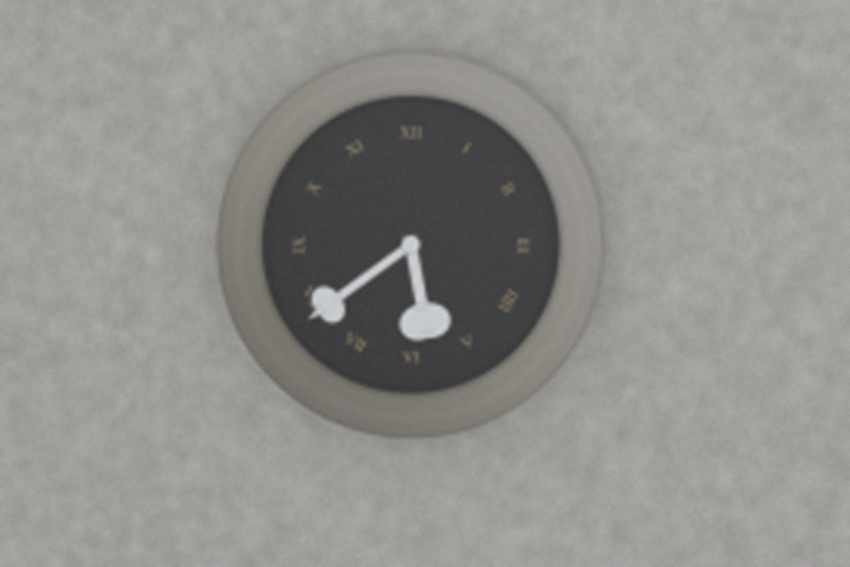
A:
5,39
